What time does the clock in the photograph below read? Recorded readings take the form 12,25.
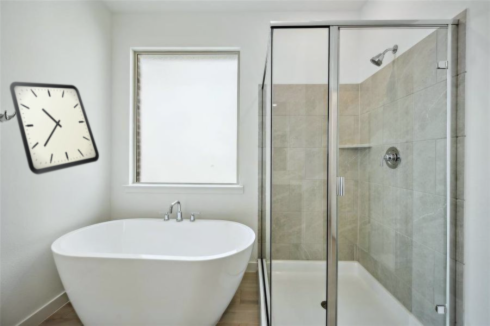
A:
10,38
